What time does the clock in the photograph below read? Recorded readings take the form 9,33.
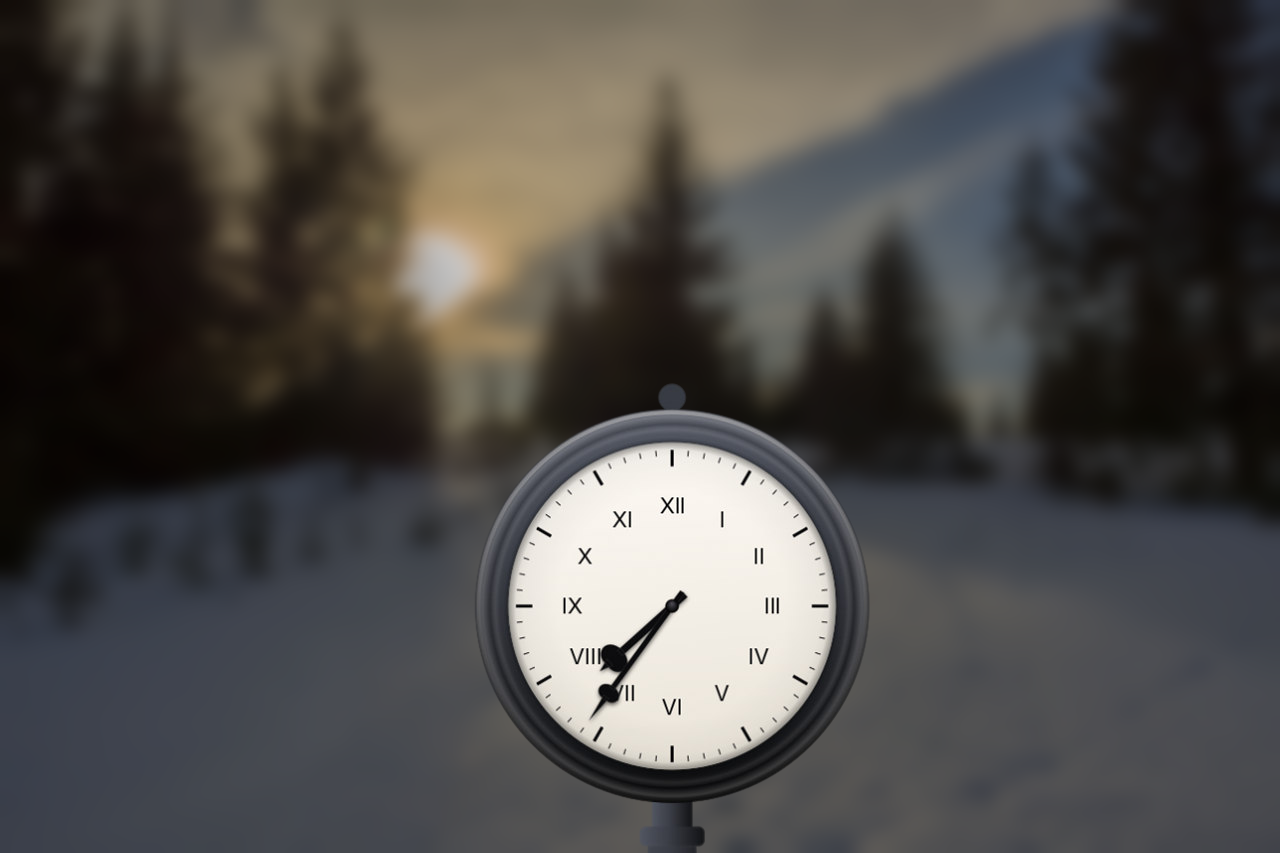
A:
7,36
